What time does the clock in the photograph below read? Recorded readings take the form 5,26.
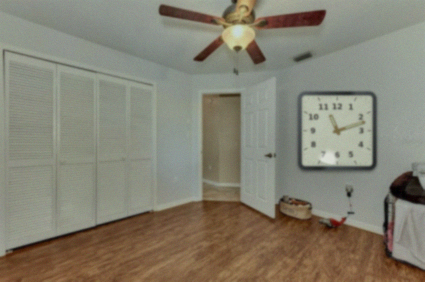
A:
11,12
